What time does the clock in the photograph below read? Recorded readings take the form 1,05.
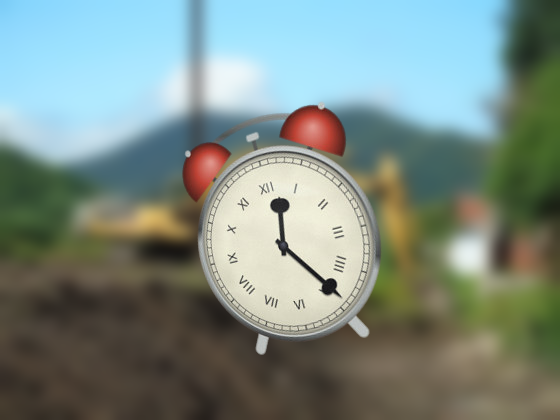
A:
12,24
